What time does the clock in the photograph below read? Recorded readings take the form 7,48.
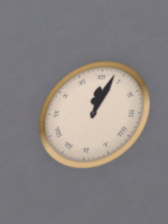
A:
12,03
